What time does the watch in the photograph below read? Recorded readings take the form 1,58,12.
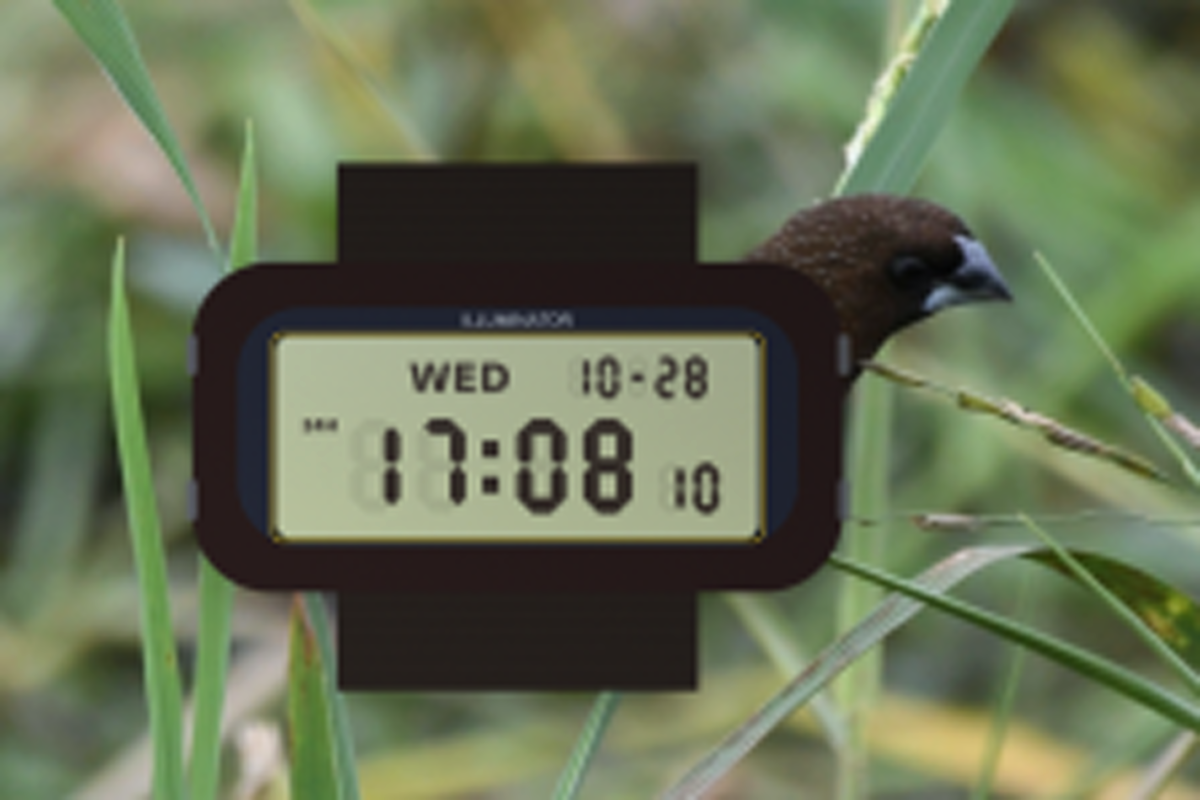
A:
17,08,10
